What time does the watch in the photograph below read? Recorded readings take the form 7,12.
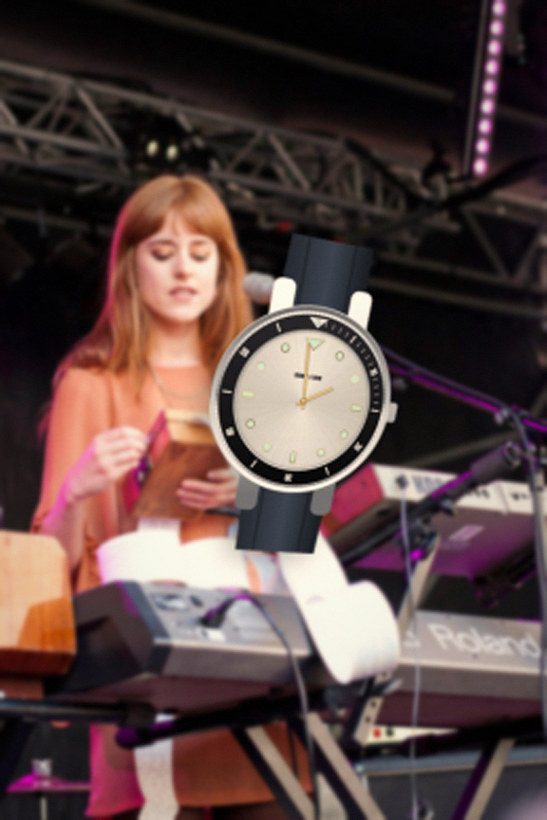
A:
1,59
